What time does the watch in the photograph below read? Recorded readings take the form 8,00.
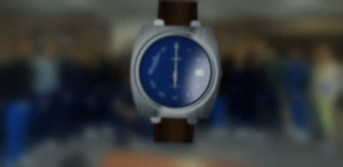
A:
6,00
